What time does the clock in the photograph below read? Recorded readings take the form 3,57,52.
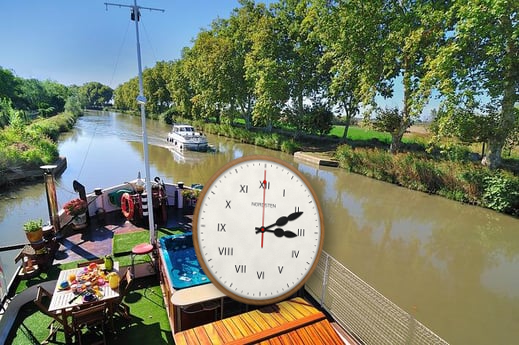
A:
3,11,00
